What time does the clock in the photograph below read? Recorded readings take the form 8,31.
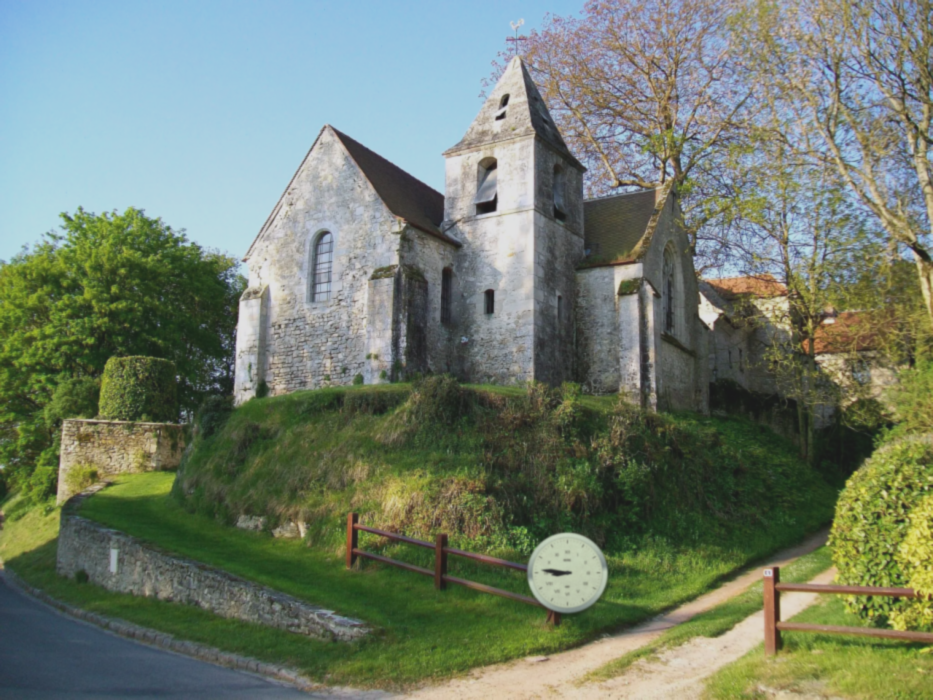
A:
8,46
